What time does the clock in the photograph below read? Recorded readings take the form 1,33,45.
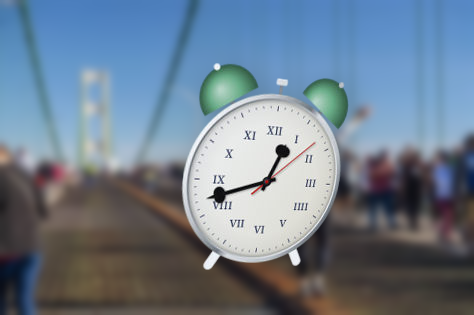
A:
12,42,08
